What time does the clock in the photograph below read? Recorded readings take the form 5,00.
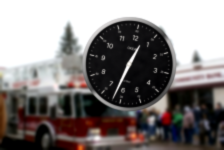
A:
12,32
